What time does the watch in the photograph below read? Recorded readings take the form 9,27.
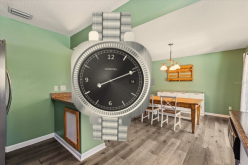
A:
8,11
